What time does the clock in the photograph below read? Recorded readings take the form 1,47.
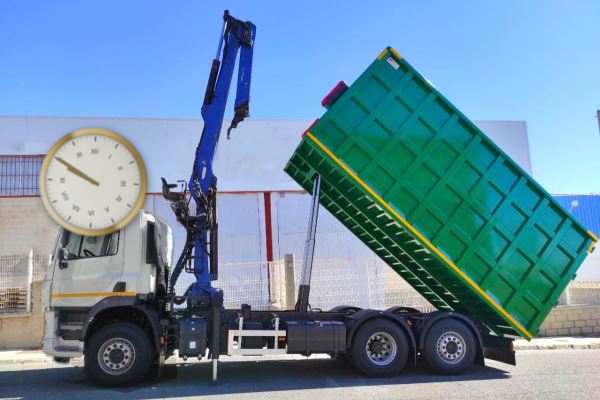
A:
9,50
